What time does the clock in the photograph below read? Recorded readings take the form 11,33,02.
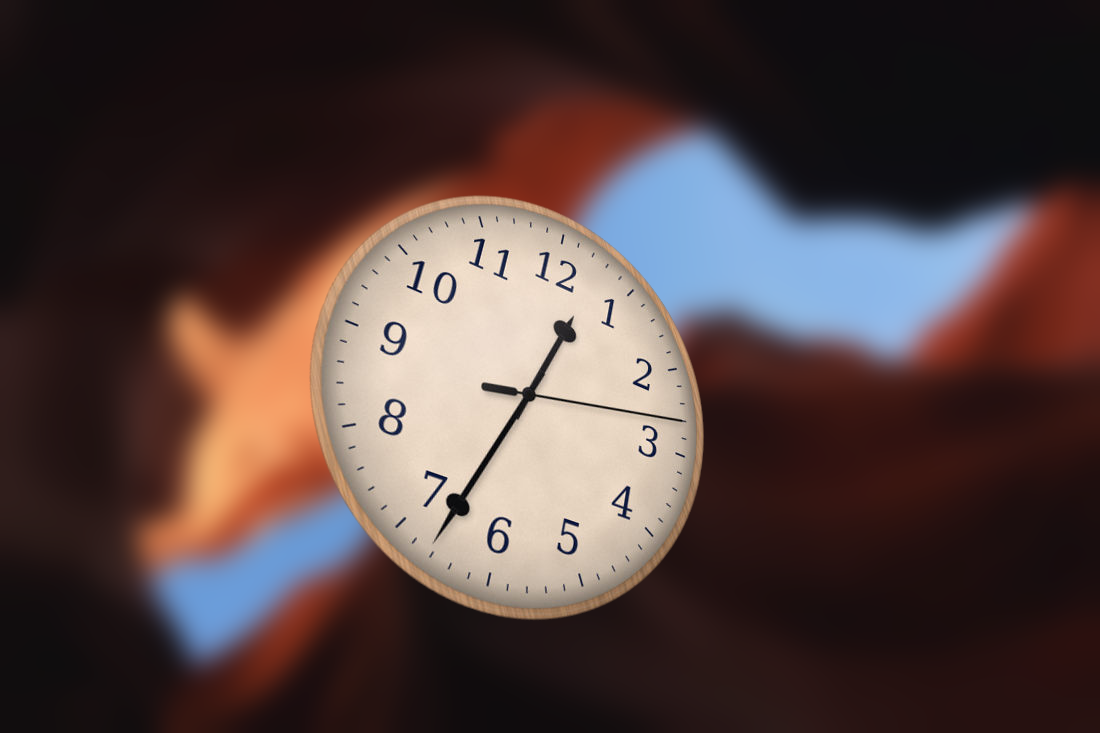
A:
12,33,13
